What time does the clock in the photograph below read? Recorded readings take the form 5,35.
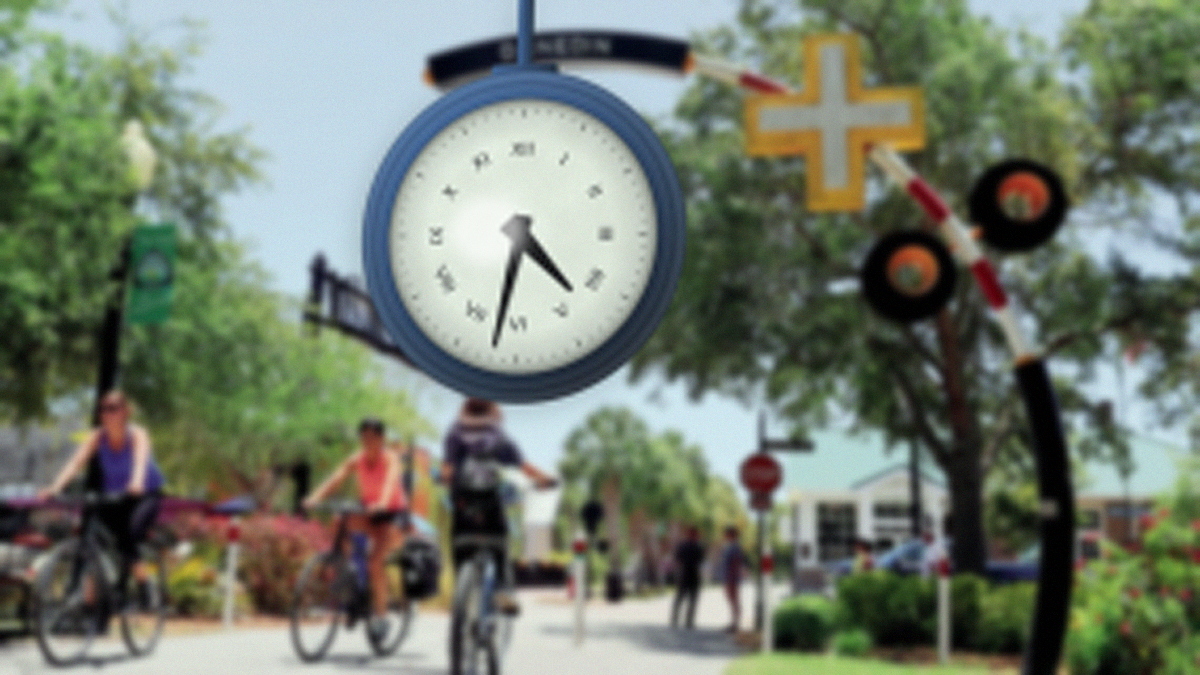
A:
4,32
